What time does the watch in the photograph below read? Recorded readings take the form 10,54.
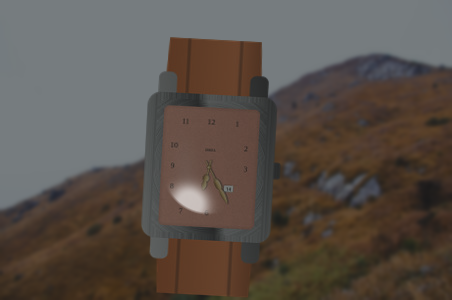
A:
6,25
